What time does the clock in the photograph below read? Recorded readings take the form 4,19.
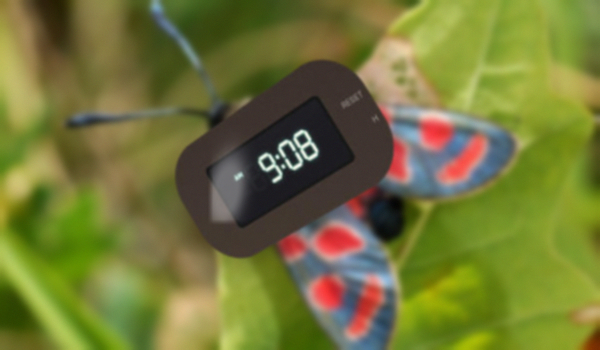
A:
9,08
